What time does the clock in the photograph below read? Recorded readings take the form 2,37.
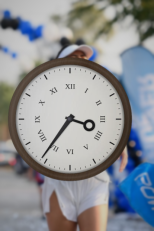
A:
3,36
